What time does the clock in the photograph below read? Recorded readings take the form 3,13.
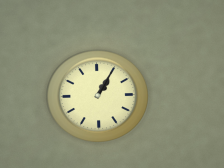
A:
1,05
